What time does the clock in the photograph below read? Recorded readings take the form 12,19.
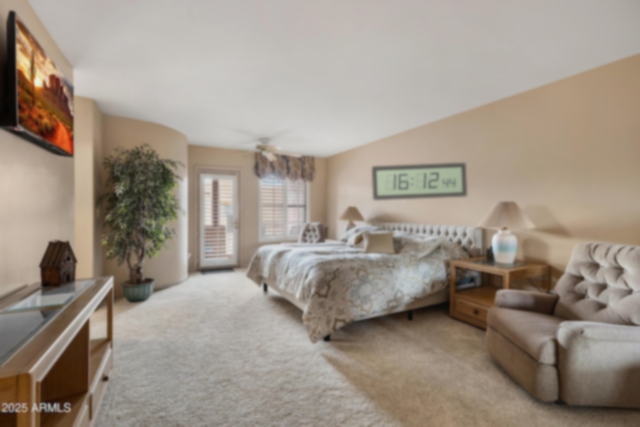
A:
16,12
